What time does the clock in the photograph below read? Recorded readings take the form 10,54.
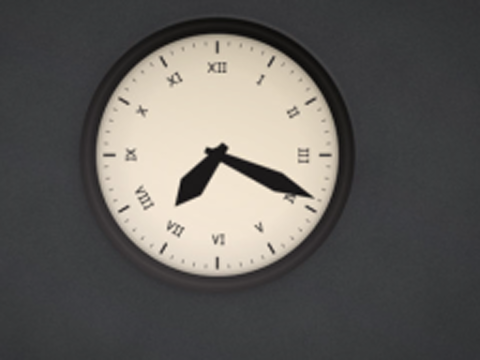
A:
7,19
